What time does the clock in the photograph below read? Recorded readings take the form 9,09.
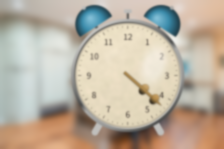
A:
4,22
